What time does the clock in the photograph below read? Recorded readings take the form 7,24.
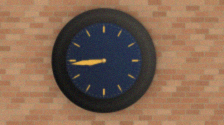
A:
8,44
